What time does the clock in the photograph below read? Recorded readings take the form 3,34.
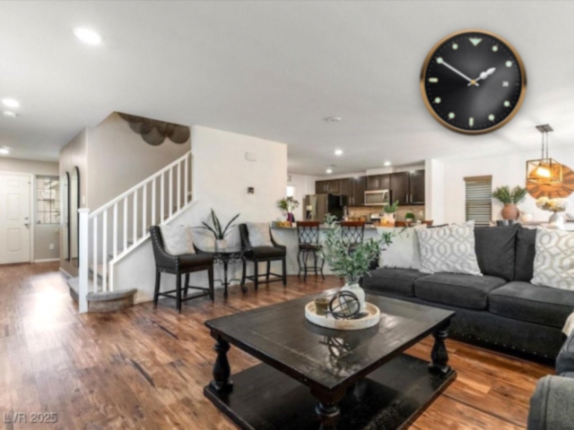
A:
1,50
